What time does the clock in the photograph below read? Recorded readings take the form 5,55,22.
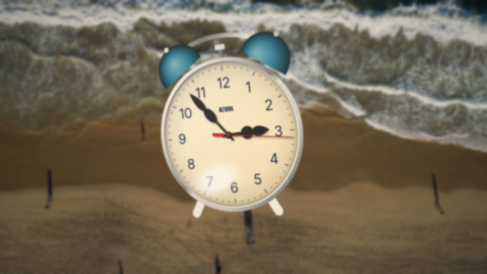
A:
2,53,16
